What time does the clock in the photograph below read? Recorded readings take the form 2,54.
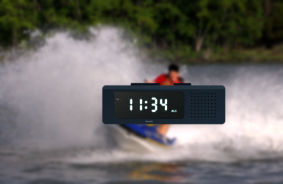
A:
11,34
